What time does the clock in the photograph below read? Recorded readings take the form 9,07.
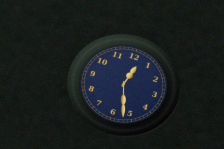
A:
12,27
